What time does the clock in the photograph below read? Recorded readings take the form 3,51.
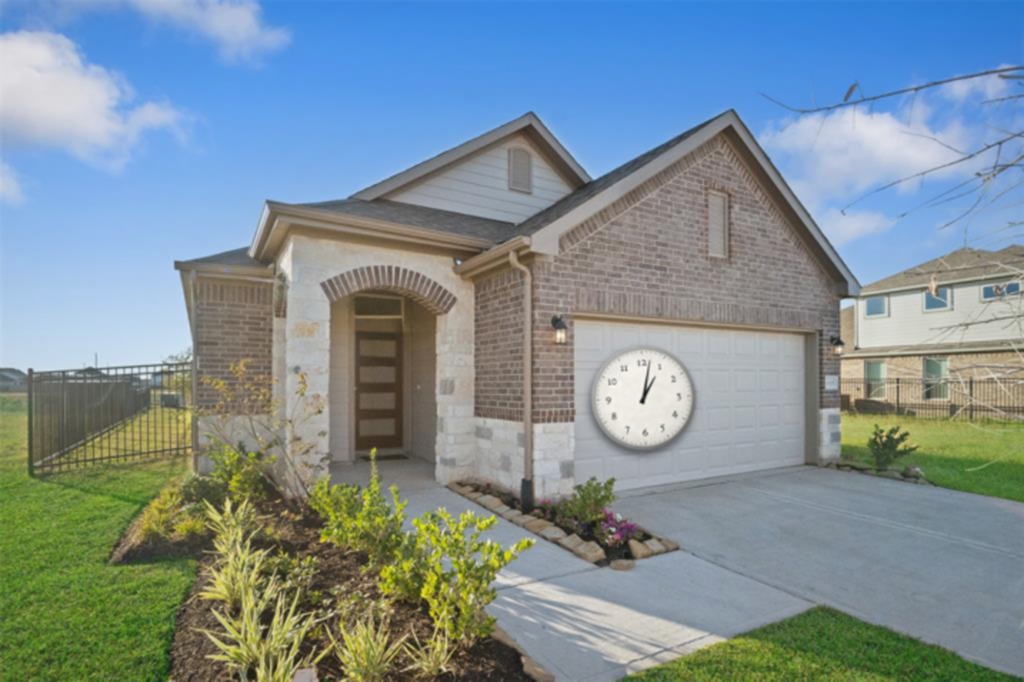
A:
1,02
